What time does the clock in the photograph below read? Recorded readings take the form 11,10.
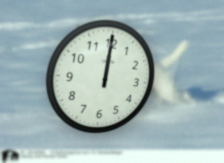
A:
12,00
